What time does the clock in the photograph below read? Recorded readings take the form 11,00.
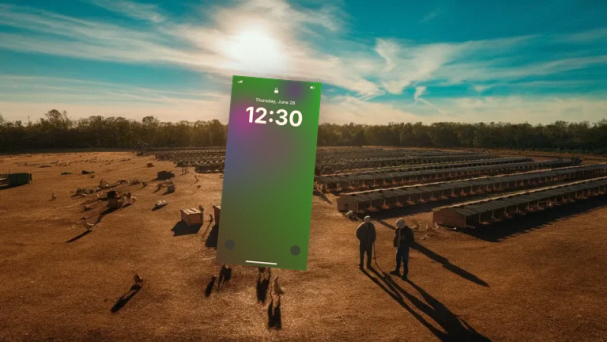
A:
12,30
